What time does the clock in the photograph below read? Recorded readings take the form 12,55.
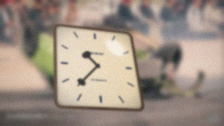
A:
10,37
